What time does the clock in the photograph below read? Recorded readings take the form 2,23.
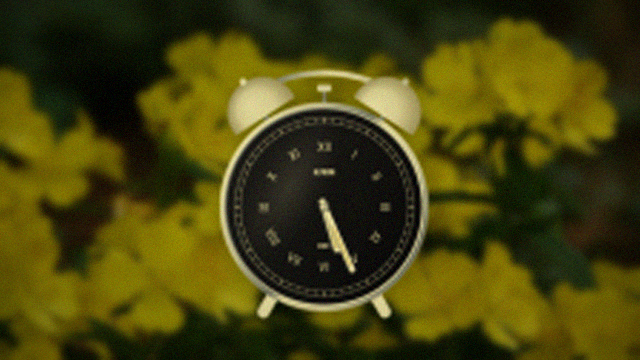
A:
5,26
